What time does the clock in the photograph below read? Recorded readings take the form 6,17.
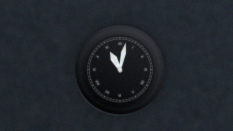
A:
11,02
